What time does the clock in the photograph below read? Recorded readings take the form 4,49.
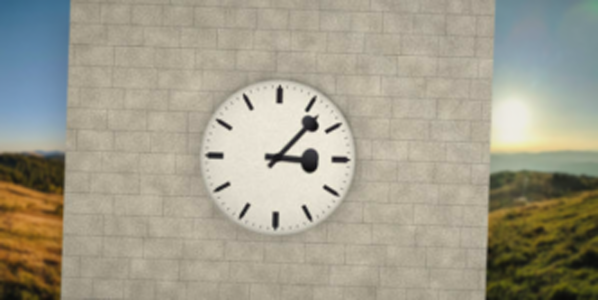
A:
3,07
